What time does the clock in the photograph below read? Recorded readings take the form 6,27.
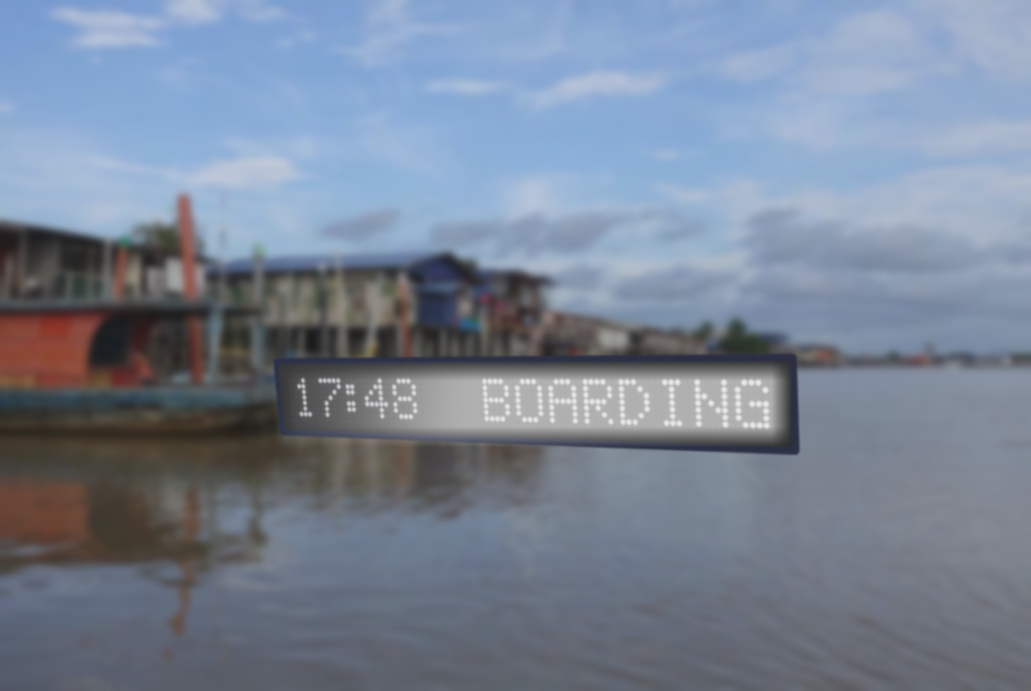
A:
17,48
